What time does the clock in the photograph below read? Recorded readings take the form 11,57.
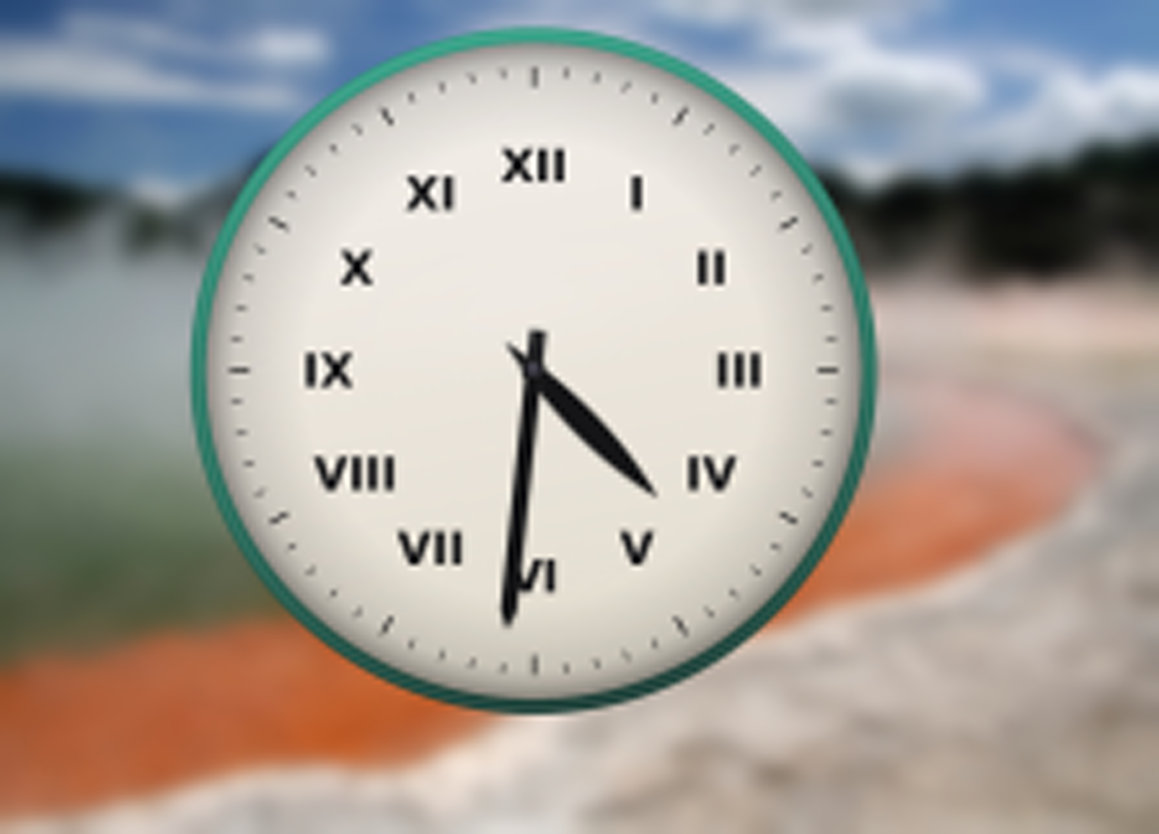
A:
4,31
